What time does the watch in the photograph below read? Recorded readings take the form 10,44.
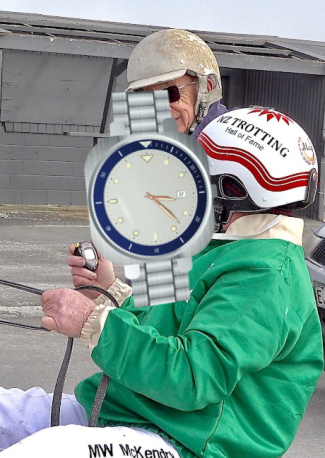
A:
3,23
